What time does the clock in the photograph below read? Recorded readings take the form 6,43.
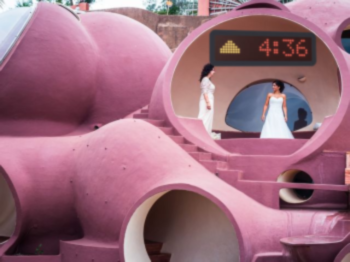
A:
4,36
